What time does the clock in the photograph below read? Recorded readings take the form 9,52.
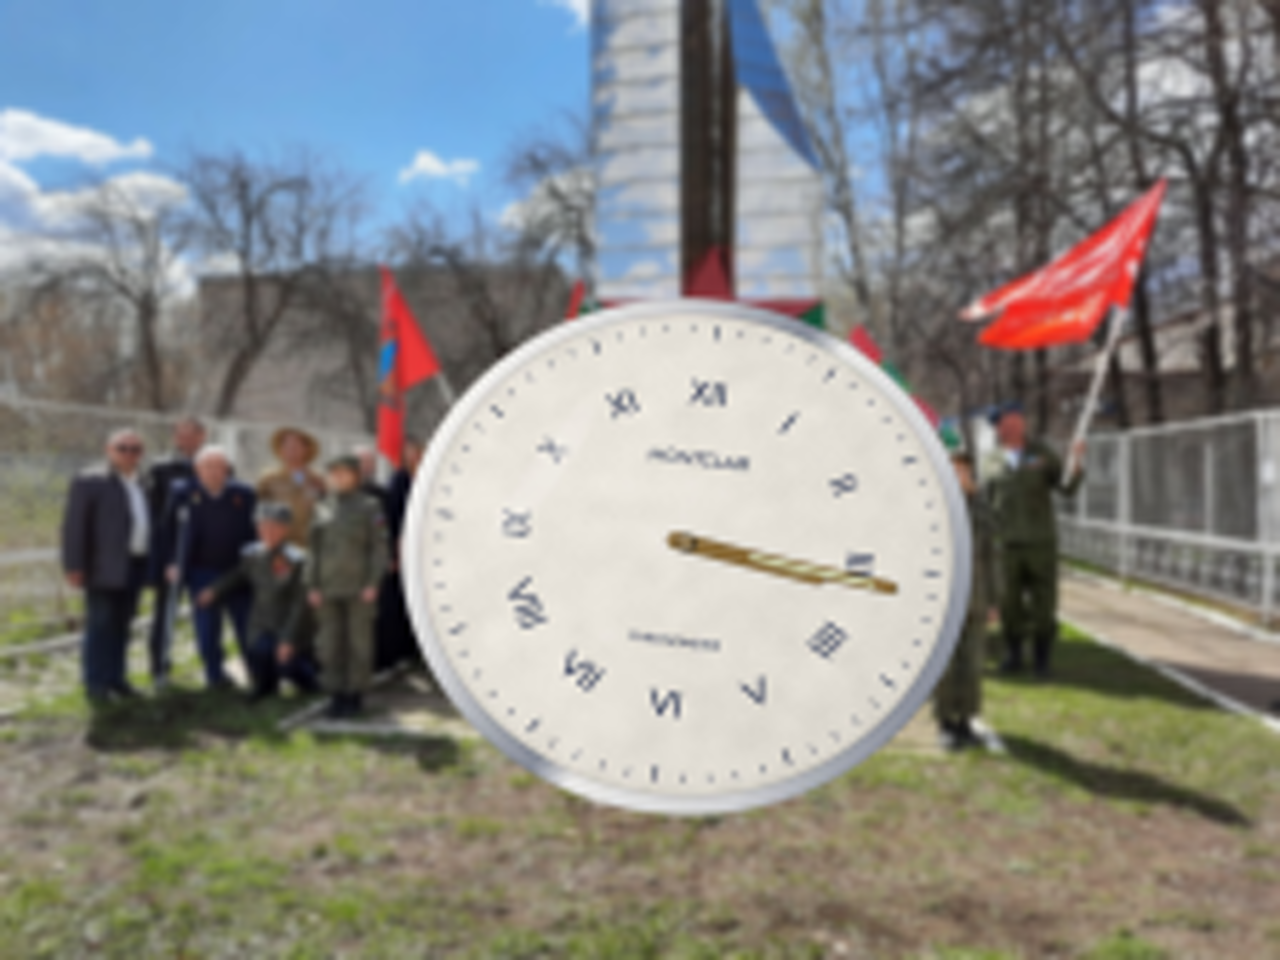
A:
3,16
